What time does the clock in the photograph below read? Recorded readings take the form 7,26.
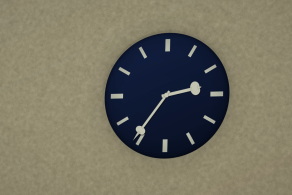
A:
2,36
